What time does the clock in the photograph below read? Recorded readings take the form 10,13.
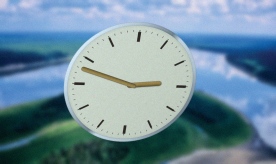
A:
2,48
